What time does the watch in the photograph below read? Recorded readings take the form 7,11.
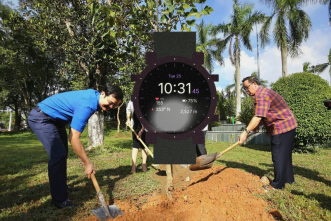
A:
10,31
